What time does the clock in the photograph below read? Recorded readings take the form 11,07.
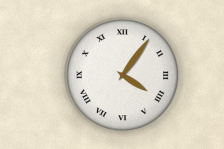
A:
4,06
